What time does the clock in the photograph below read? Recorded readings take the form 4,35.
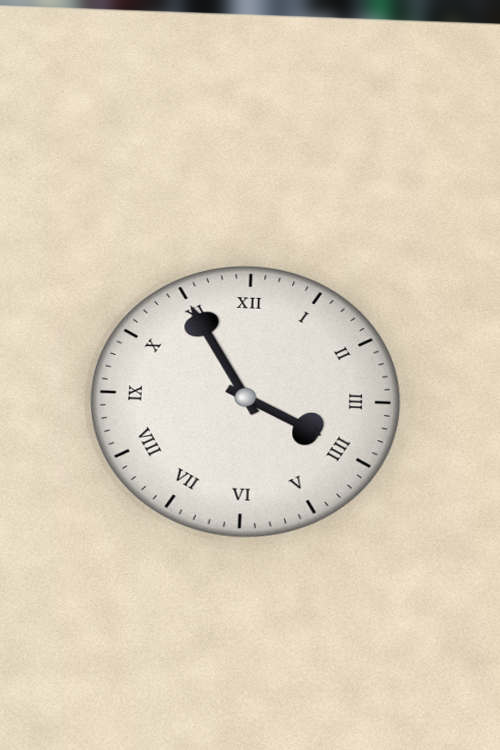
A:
3,55
